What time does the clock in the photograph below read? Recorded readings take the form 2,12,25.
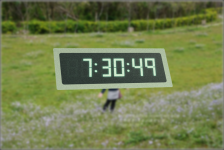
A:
7,30,49
